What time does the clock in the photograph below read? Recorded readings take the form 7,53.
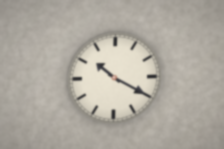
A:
10,20
